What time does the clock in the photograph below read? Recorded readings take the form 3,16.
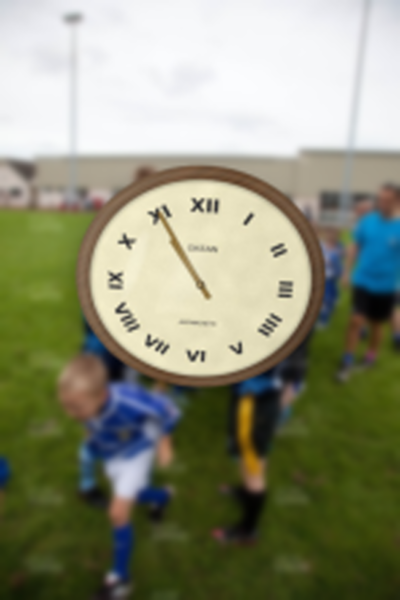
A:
10,55
